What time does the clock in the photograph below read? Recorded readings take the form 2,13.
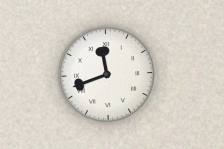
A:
11,42
